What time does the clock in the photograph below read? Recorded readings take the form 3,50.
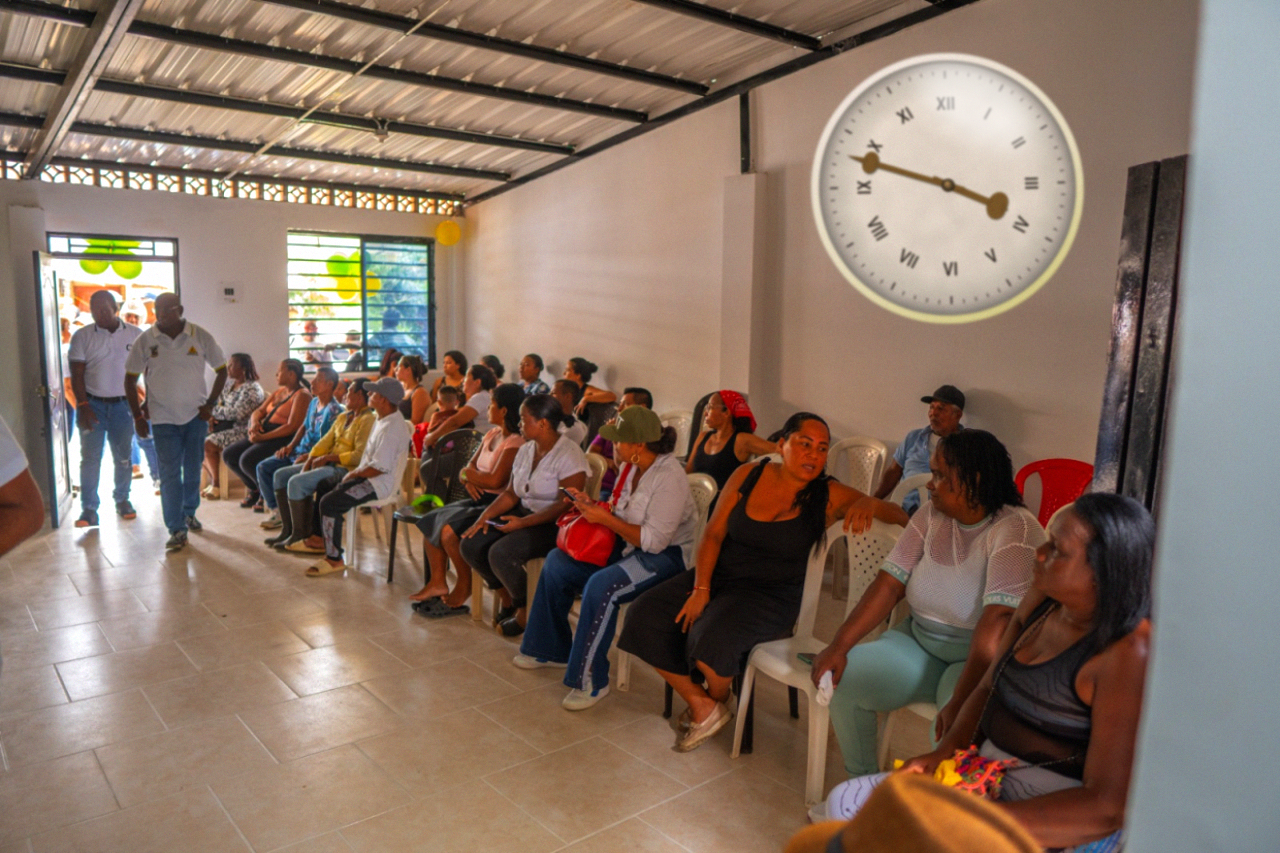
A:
3,48
